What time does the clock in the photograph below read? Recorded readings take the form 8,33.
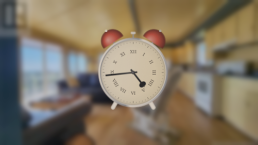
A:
4,44
